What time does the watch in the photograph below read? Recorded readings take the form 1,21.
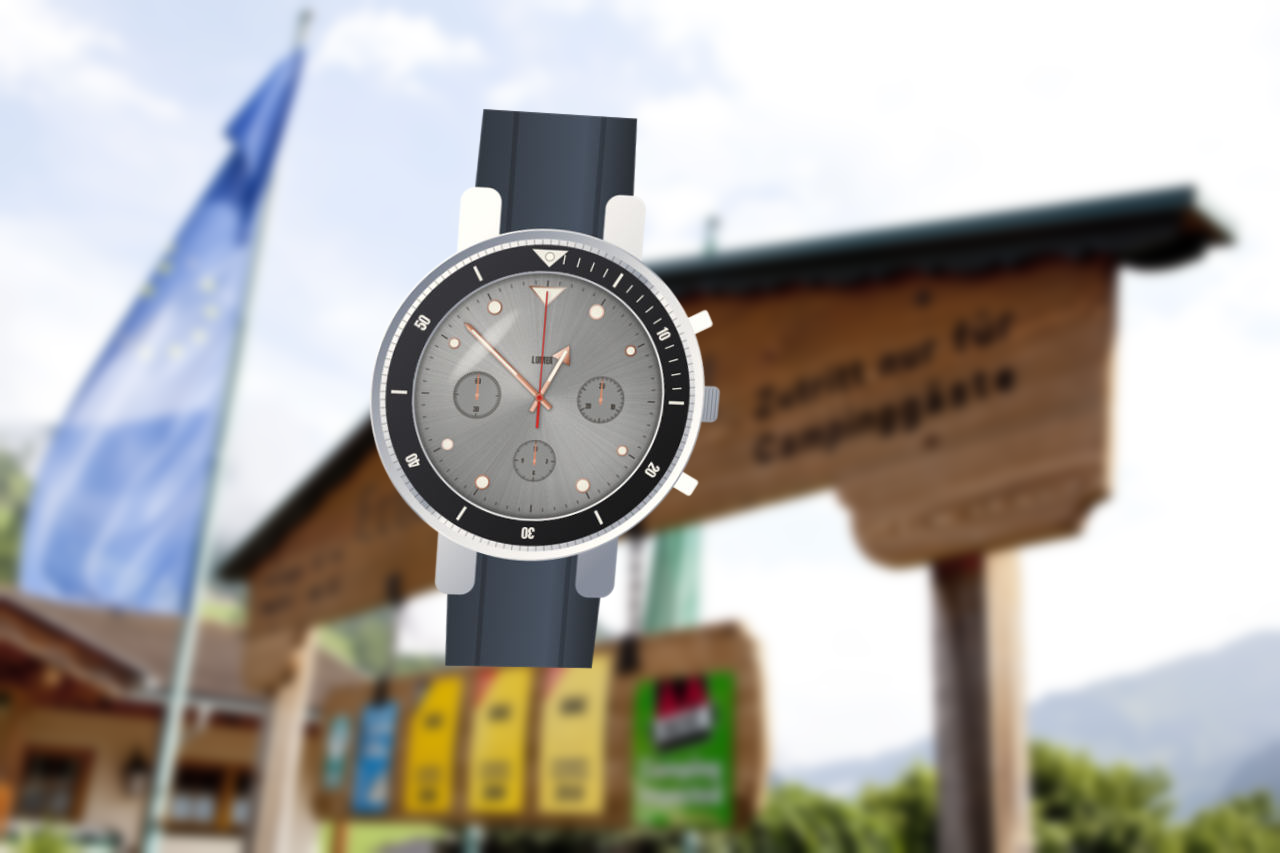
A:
12,52
